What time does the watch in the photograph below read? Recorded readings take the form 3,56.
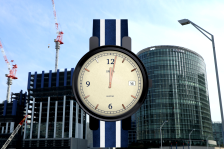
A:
12,02
